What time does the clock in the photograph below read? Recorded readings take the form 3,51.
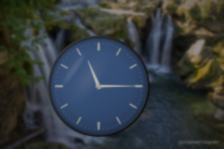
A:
11,15
